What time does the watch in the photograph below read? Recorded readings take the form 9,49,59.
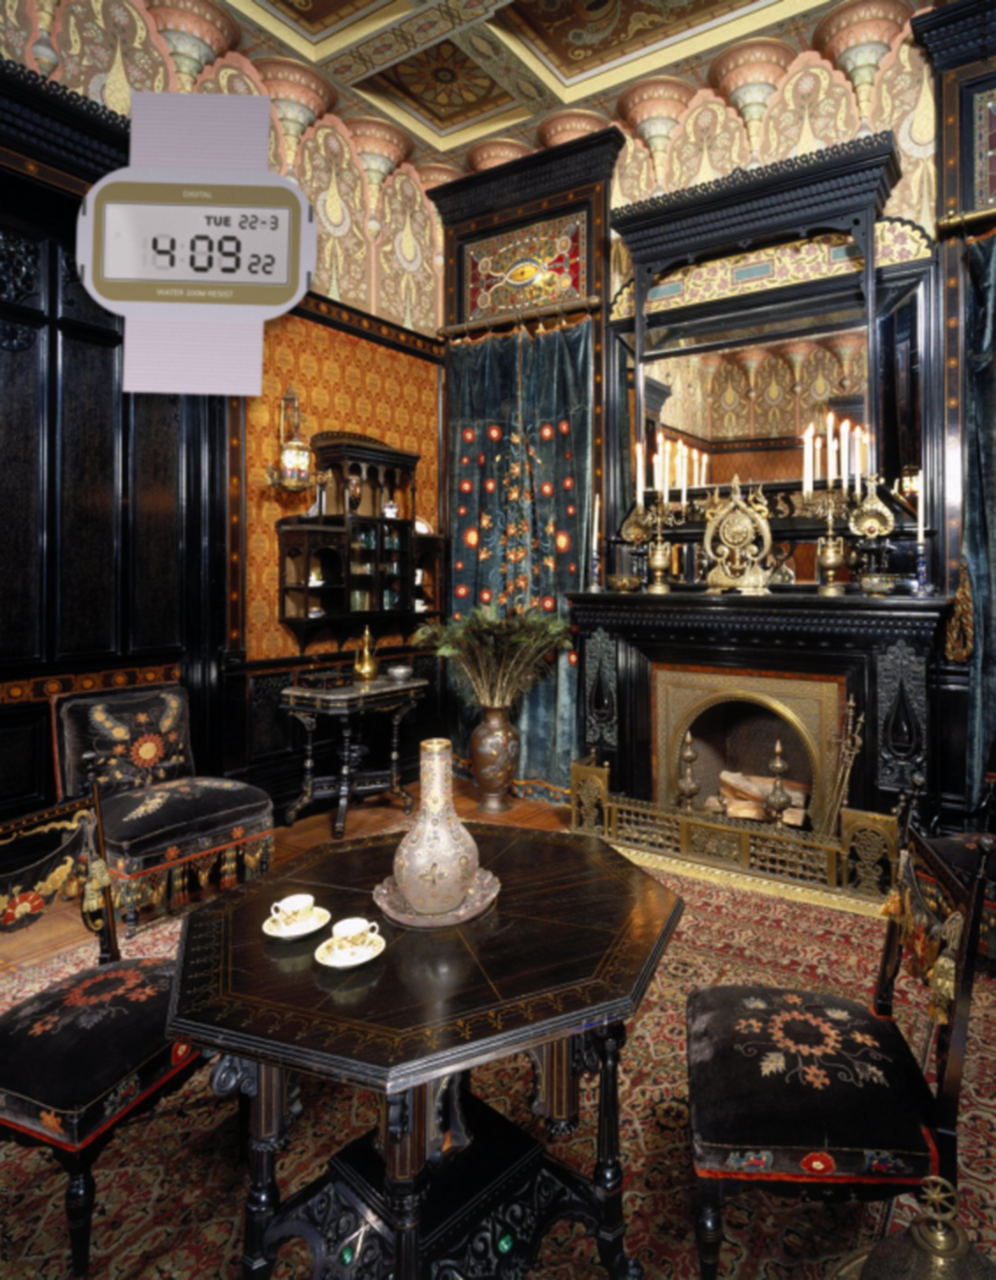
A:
4,09,22
